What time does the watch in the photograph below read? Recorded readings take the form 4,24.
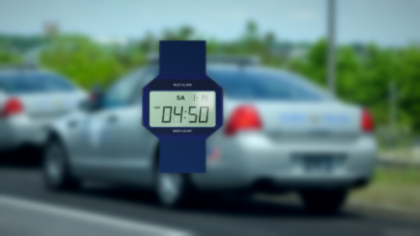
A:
4,50
